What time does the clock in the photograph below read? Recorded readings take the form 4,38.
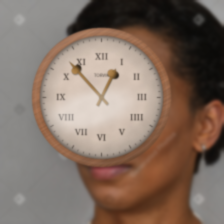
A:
12,53
